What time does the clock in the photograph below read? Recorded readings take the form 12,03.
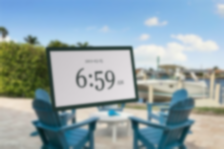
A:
6,59
